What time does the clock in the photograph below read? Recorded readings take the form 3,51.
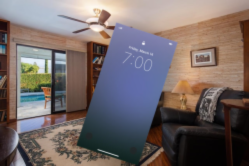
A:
7,00
